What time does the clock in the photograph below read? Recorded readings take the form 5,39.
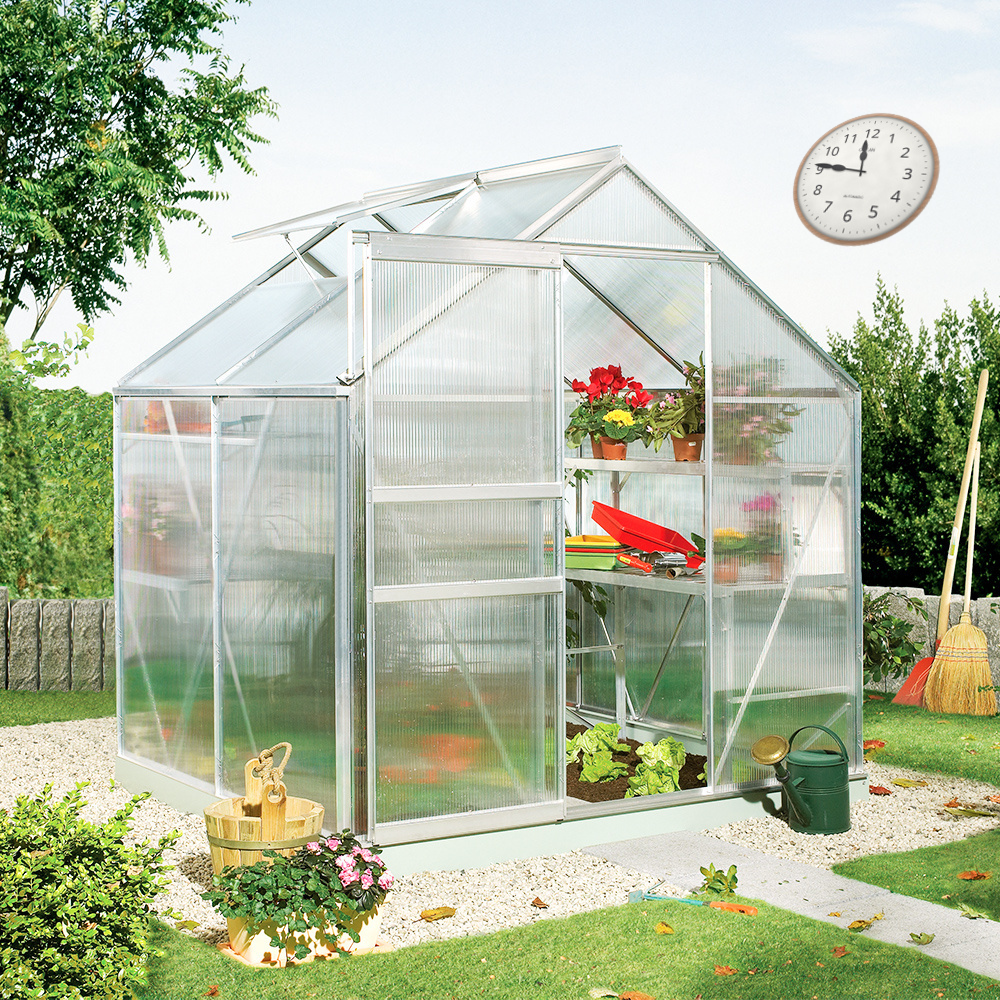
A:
11,46
